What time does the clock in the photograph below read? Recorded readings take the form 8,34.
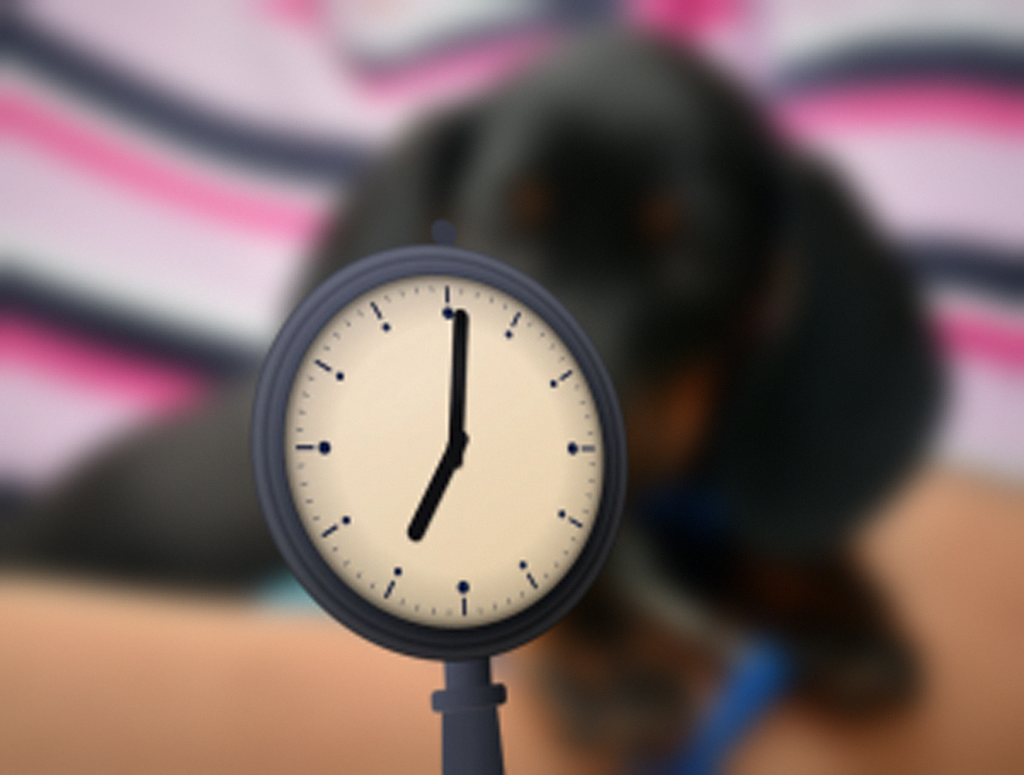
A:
7,01
